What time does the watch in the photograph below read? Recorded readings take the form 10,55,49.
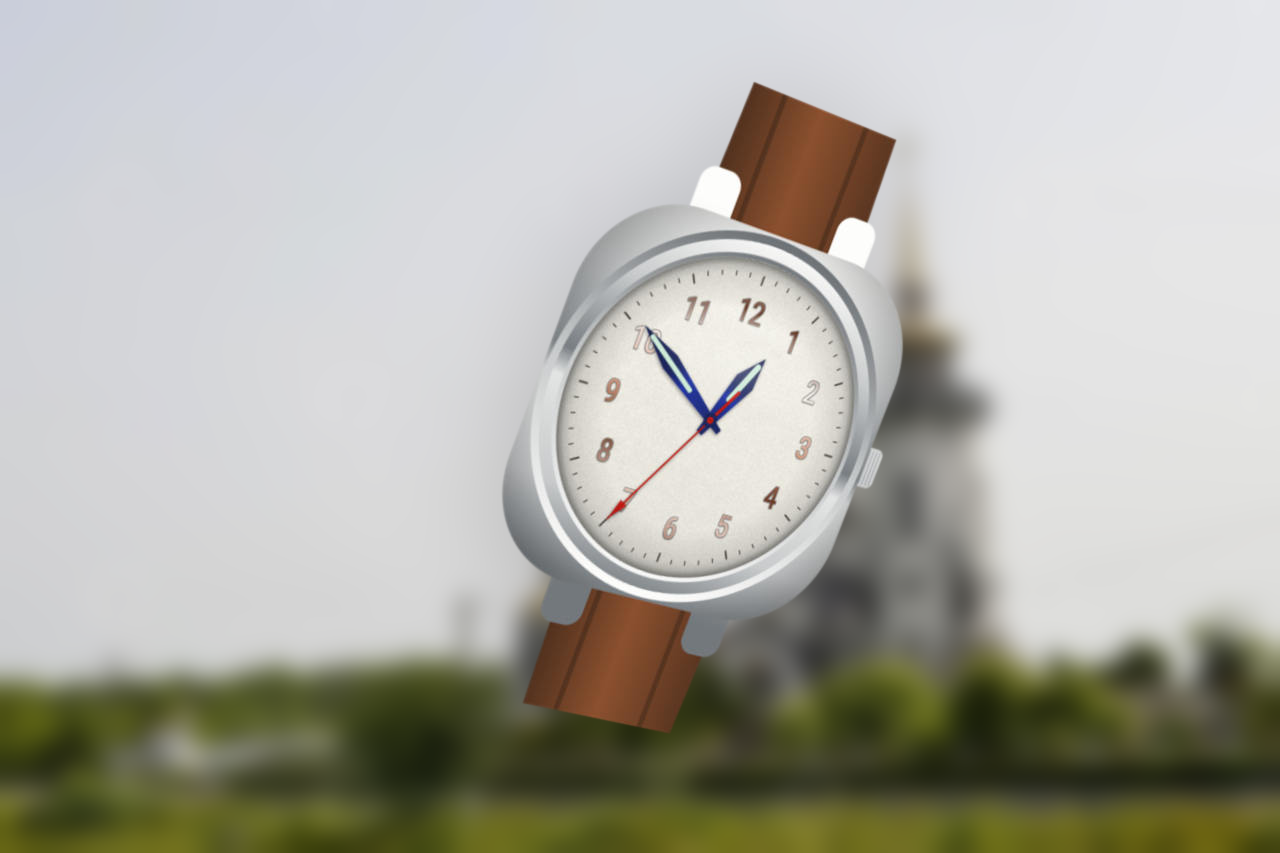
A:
12,50,35
